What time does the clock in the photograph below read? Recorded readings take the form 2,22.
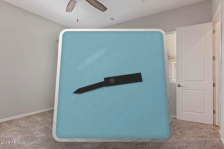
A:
2,42
